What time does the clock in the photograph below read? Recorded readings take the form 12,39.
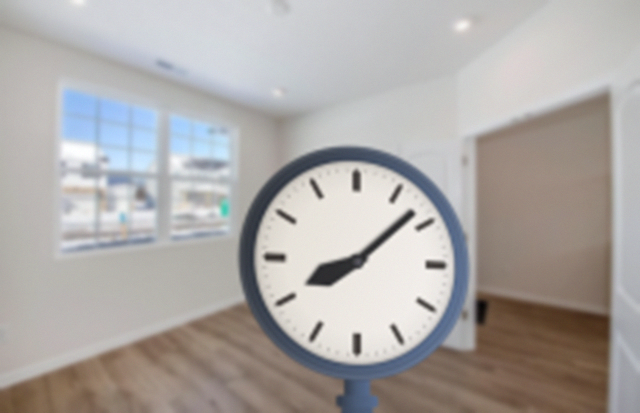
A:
8,08
